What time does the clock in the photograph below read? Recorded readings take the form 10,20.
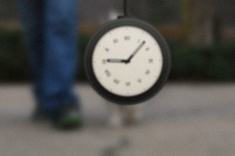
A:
9,07
